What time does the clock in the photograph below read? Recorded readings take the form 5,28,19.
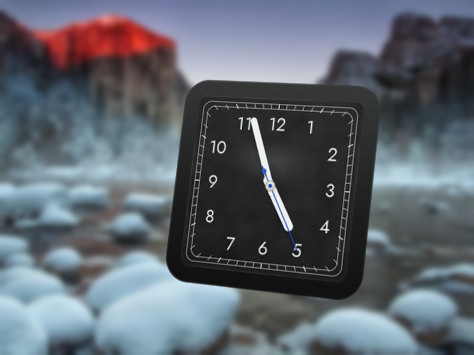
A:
4,56,25
